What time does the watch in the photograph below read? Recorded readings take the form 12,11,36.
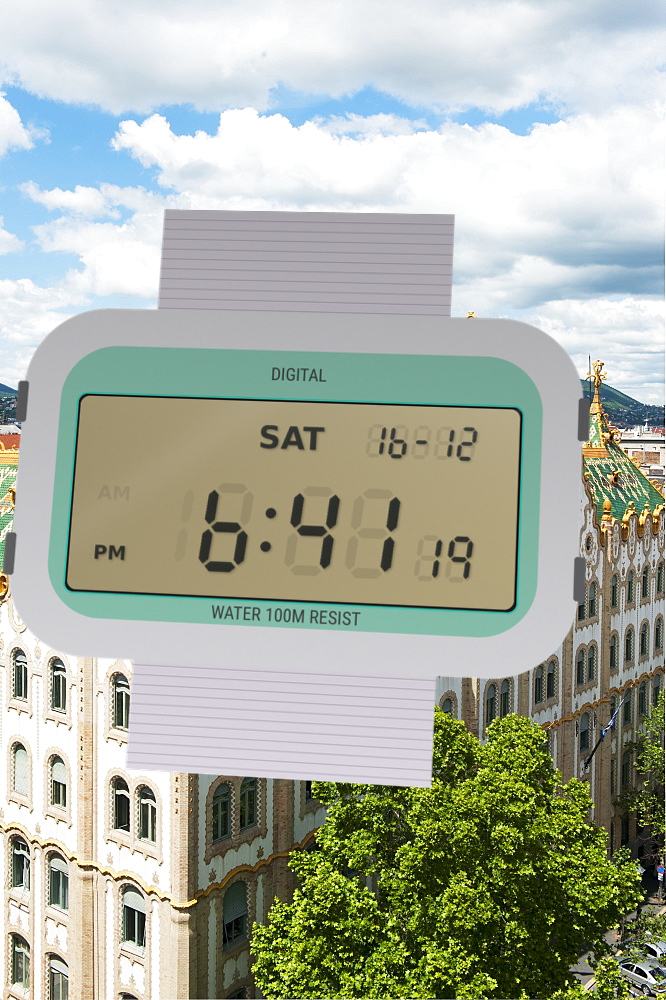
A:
6,41,19
